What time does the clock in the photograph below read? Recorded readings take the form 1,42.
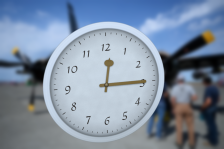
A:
12,15
